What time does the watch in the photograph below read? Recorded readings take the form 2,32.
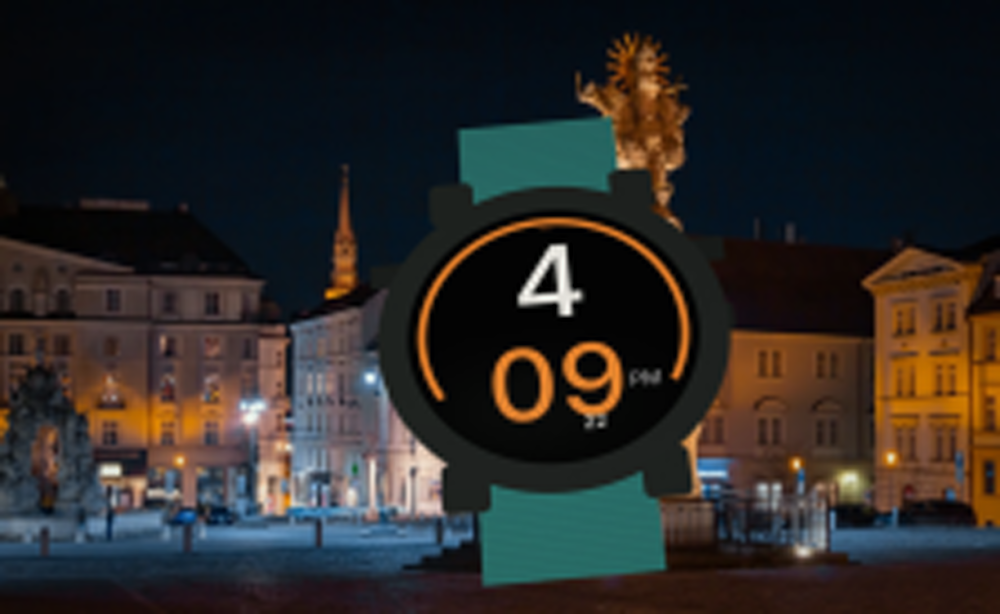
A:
4,09
